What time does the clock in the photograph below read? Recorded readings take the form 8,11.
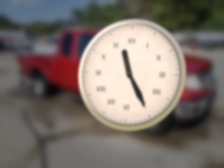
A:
11,25
